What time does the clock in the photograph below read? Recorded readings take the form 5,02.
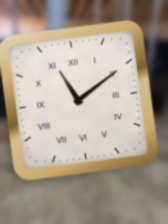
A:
11,10
